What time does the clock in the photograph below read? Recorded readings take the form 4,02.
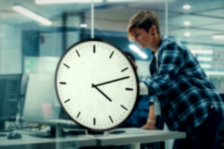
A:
4,12
